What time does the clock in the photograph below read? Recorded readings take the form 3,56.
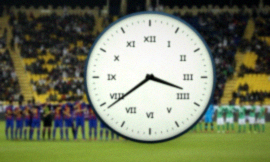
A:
3,39
